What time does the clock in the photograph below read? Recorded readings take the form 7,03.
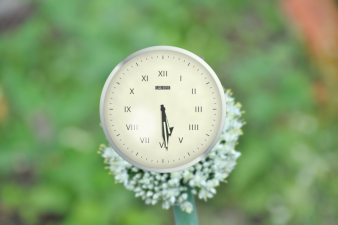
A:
5,29
